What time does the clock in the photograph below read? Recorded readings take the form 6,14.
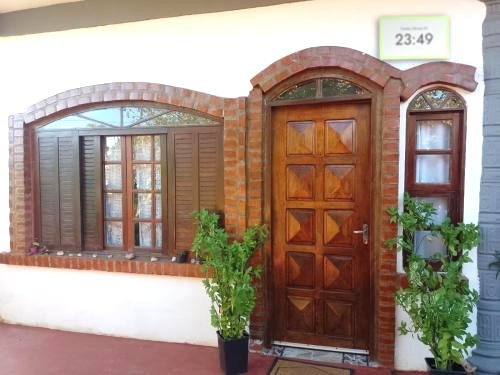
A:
23,49
